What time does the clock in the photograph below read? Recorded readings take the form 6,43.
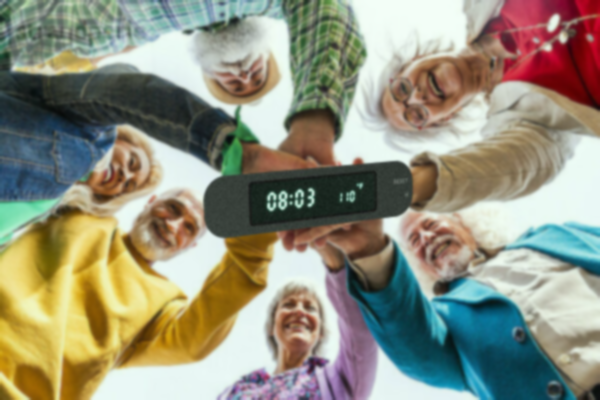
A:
8,03
